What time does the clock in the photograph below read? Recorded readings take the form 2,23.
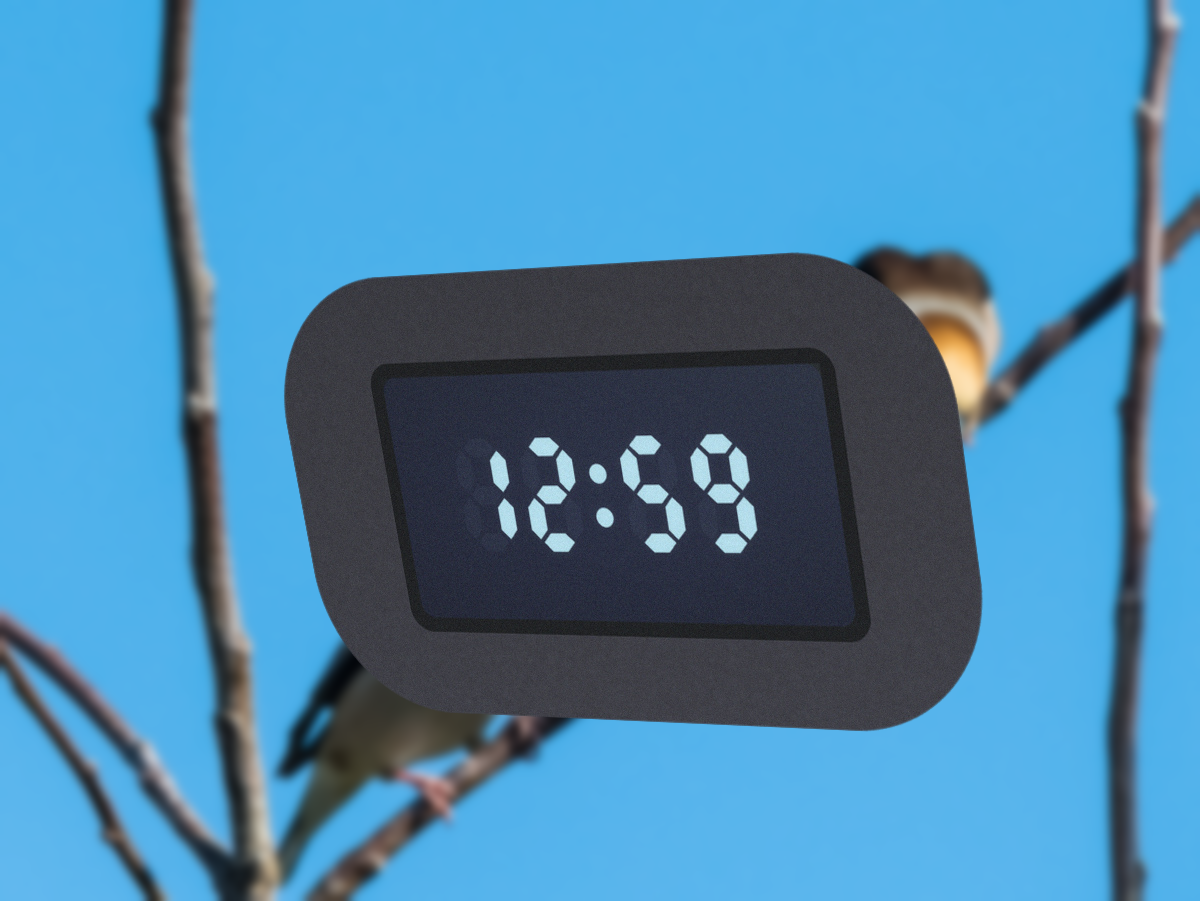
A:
12,59
